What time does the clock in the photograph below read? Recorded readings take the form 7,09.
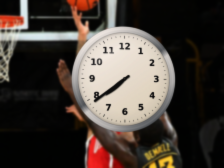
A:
7,39
